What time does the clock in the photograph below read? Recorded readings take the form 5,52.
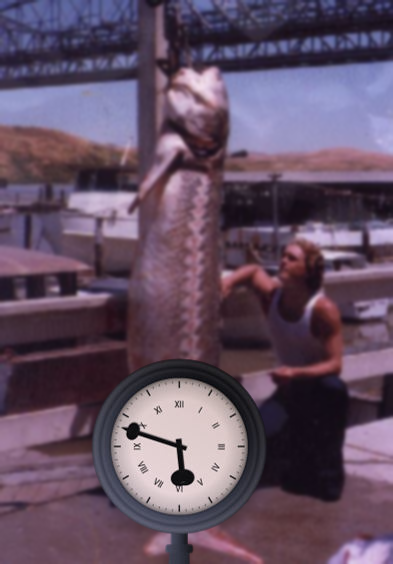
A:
5,48
